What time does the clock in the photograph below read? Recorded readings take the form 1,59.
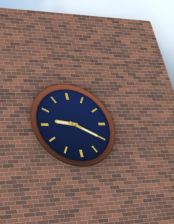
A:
9,20
